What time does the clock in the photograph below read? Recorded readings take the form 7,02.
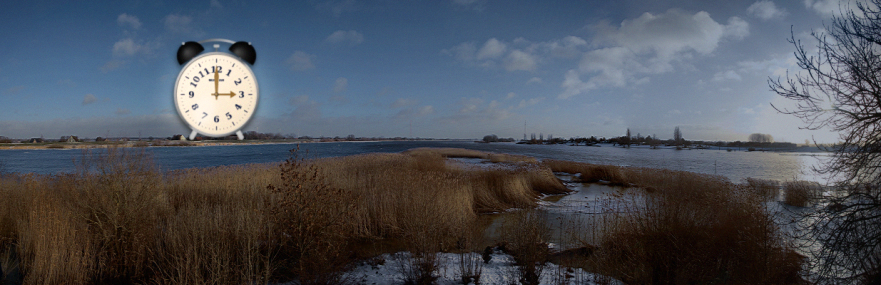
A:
3,00
